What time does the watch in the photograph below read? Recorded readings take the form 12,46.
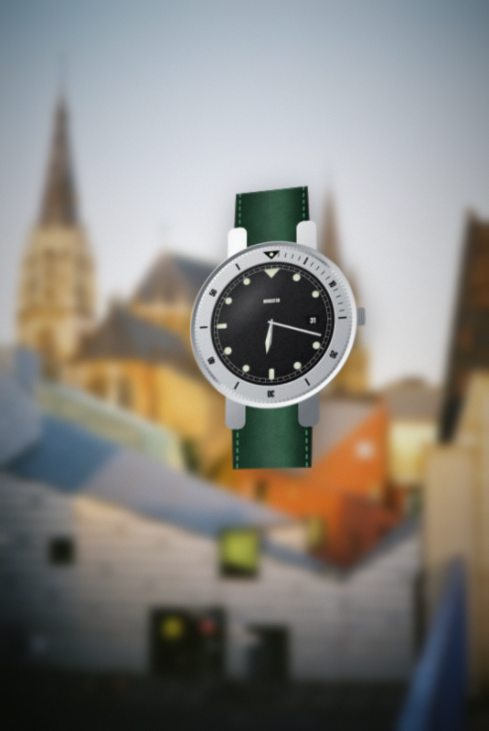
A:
6,18
